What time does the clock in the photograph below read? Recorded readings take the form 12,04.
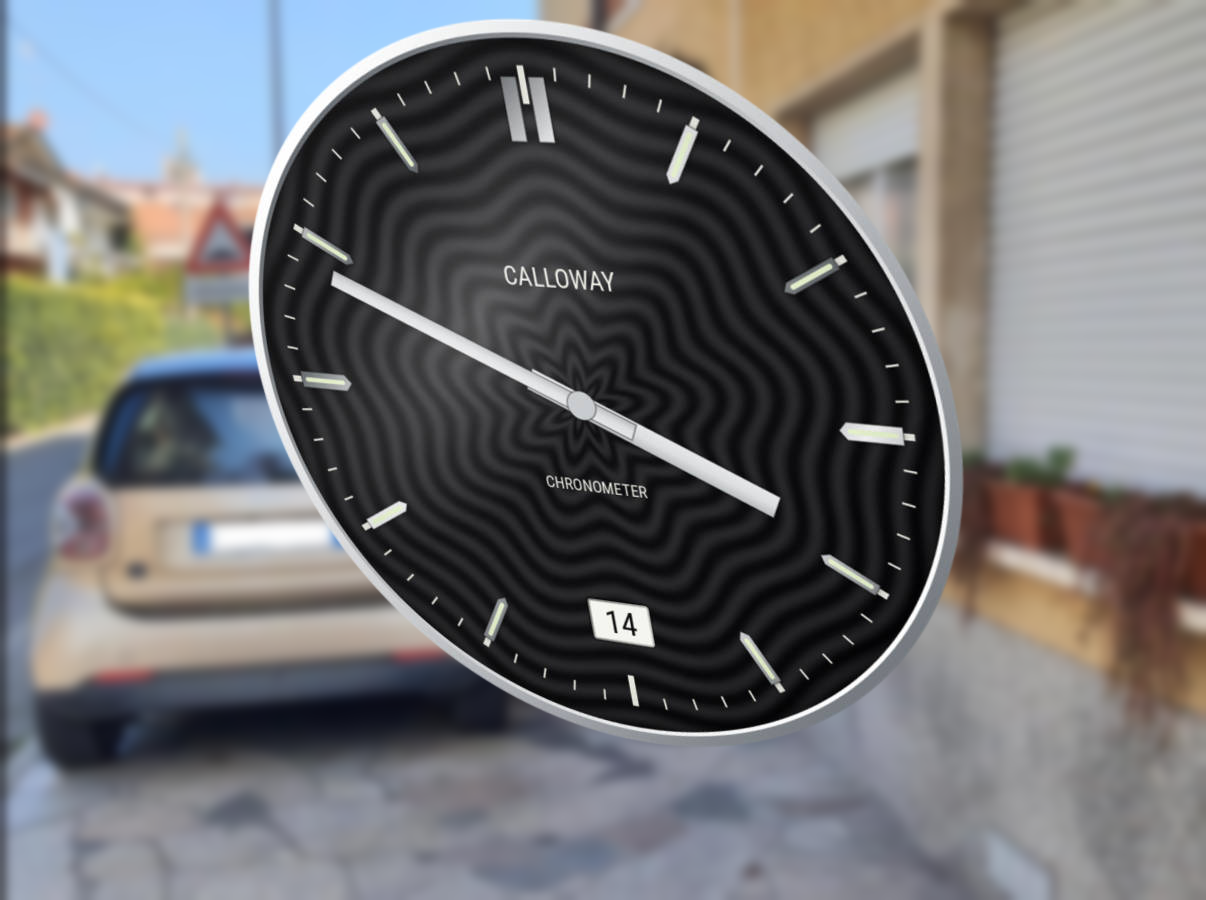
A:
3,49
